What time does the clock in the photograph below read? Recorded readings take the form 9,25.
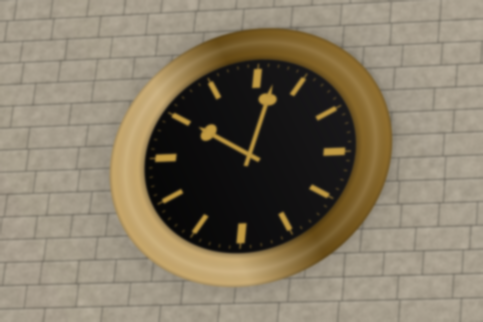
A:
10,02
